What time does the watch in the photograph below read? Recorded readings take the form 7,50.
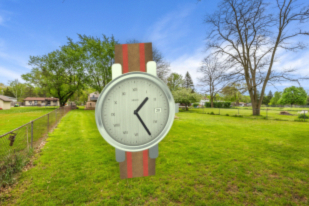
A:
1,25
